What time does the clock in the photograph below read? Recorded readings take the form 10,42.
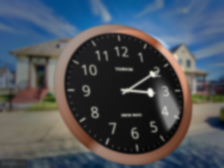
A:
3,10
